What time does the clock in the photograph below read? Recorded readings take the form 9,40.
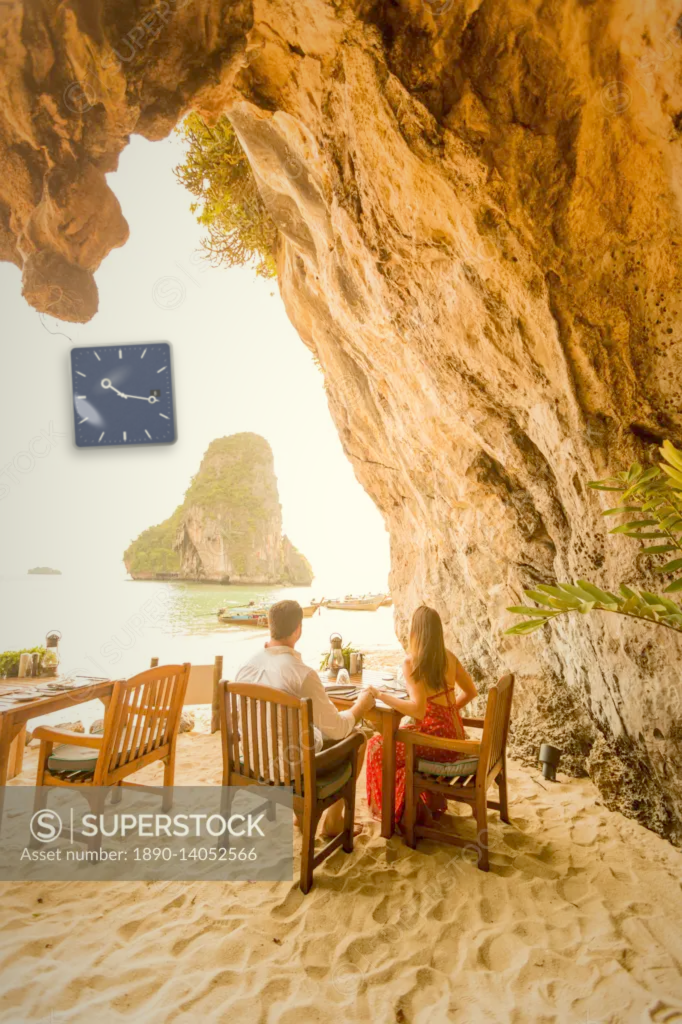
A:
10,17
